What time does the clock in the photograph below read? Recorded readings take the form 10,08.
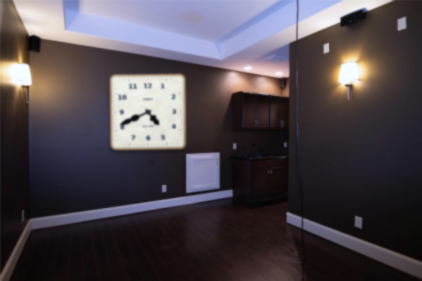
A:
4,41
